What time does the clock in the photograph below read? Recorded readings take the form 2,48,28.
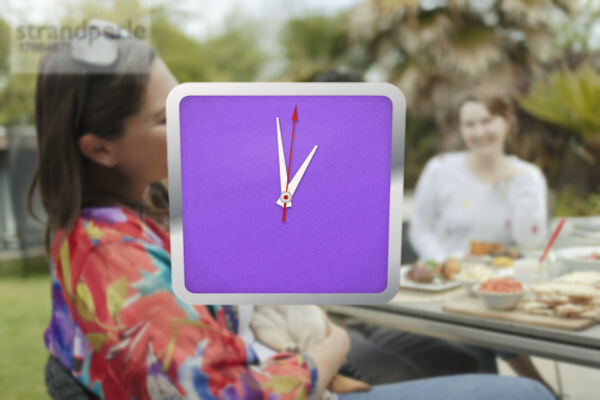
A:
12,59,01
